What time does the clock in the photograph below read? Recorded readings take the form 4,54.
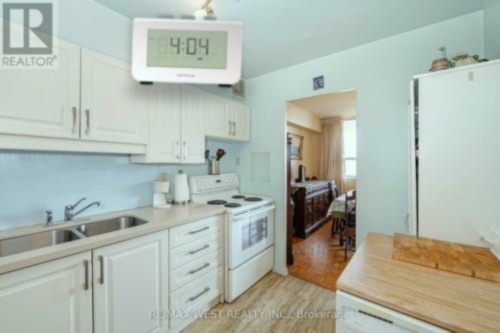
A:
4,04
